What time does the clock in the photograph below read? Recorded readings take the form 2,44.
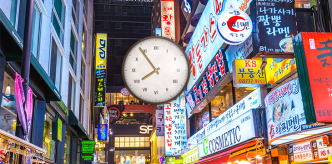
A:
7,54
